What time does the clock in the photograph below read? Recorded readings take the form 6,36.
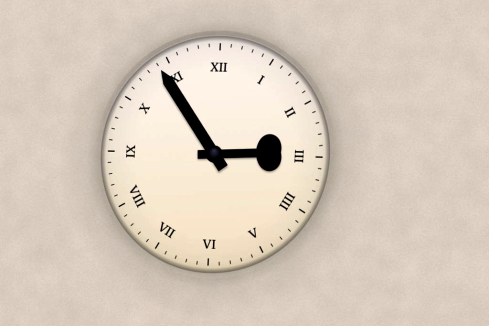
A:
2,54
